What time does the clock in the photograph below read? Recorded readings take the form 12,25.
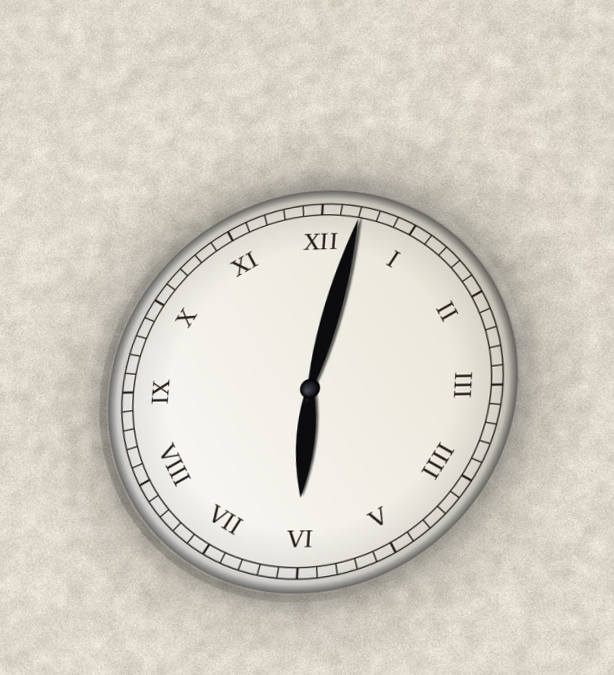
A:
6,02
